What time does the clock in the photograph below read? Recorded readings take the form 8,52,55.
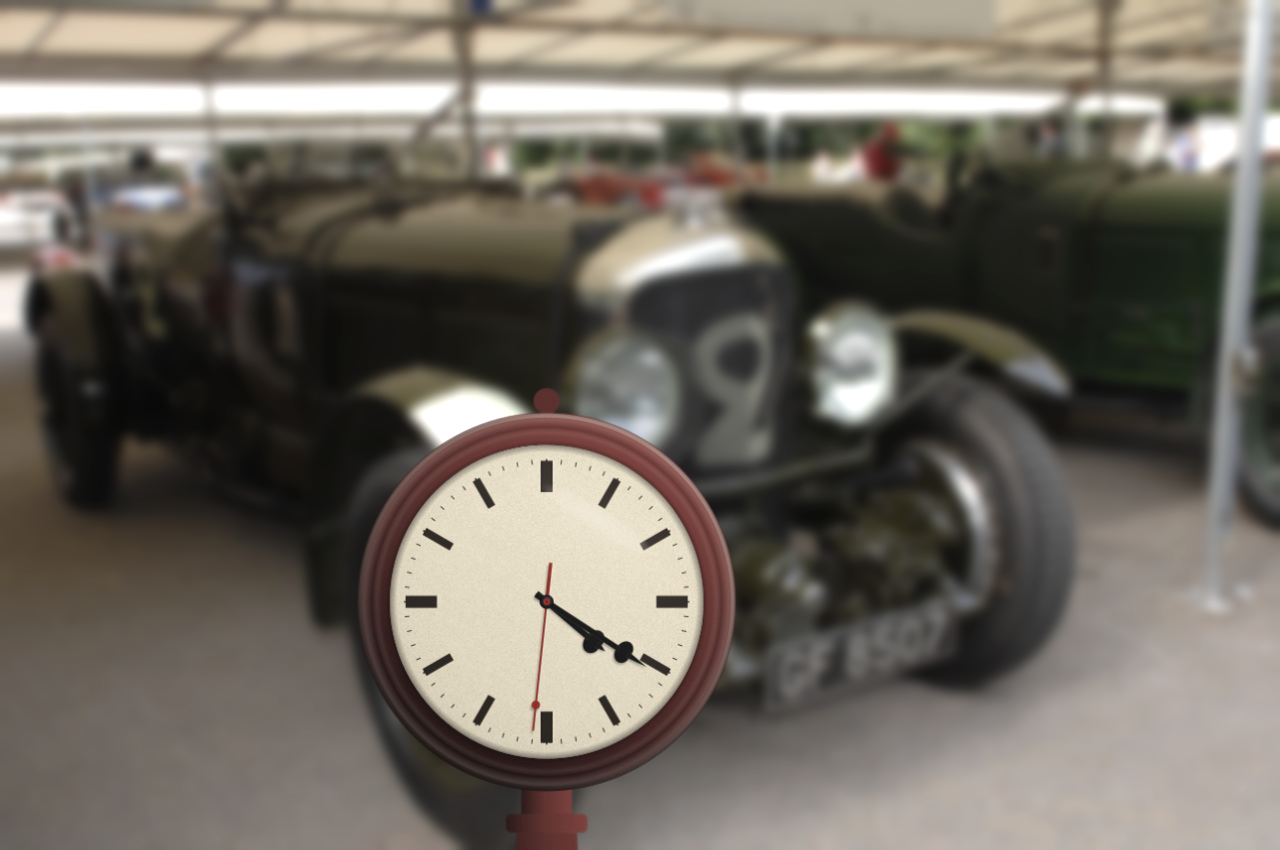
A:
4,20,31
